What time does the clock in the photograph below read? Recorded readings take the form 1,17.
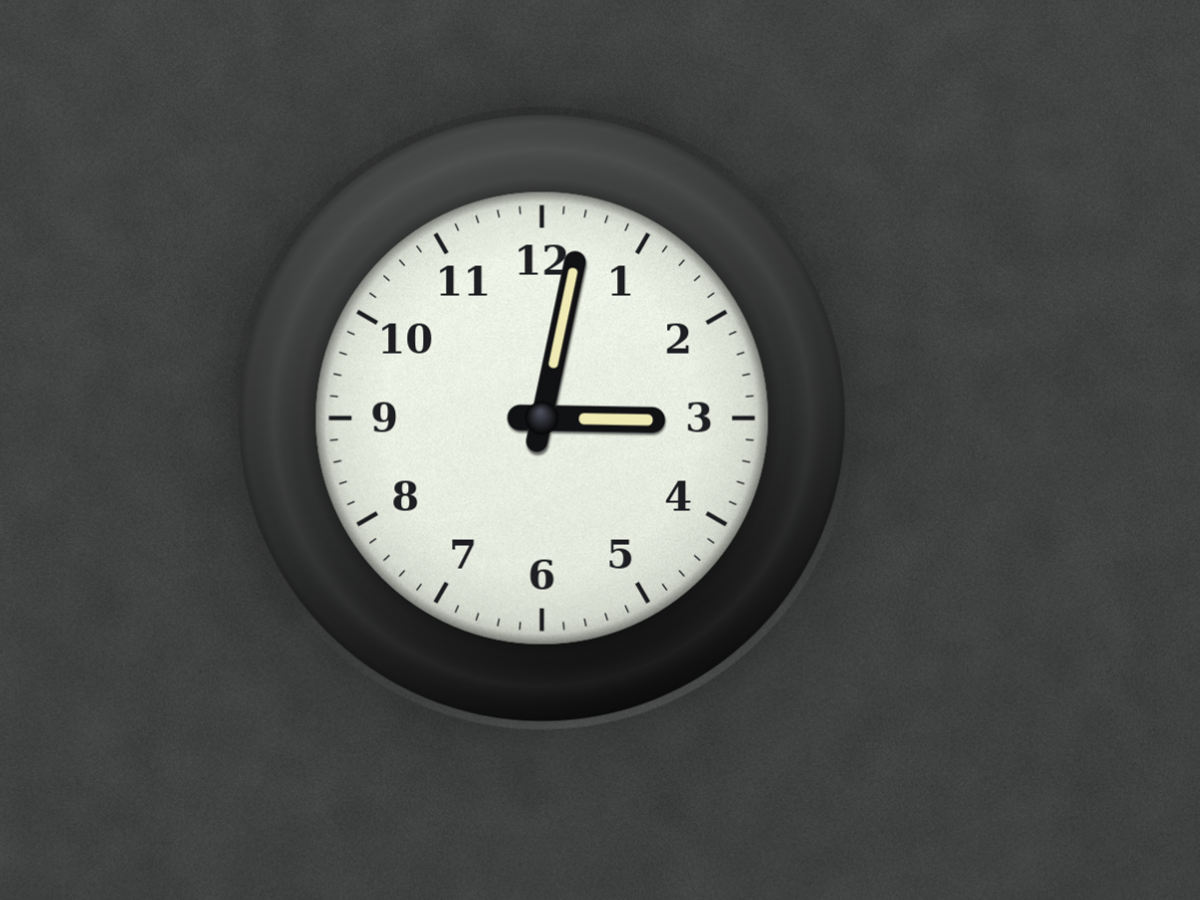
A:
3,02
